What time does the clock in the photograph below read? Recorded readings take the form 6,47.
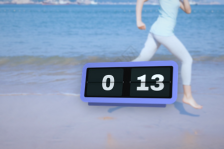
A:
0,13
